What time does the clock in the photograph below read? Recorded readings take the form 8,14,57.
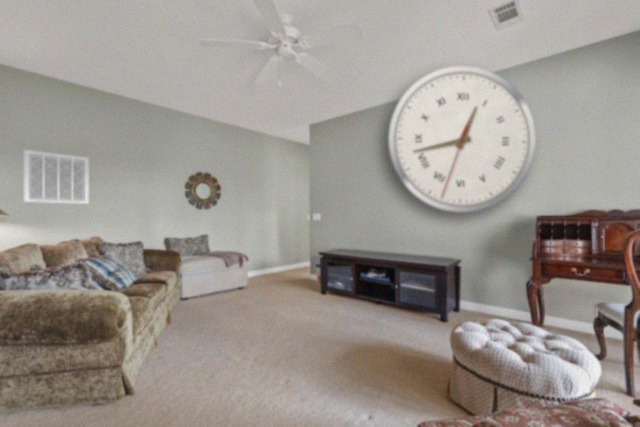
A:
12,42,33
